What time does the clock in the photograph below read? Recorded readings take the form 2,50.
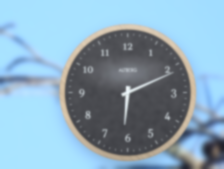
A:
6,11
